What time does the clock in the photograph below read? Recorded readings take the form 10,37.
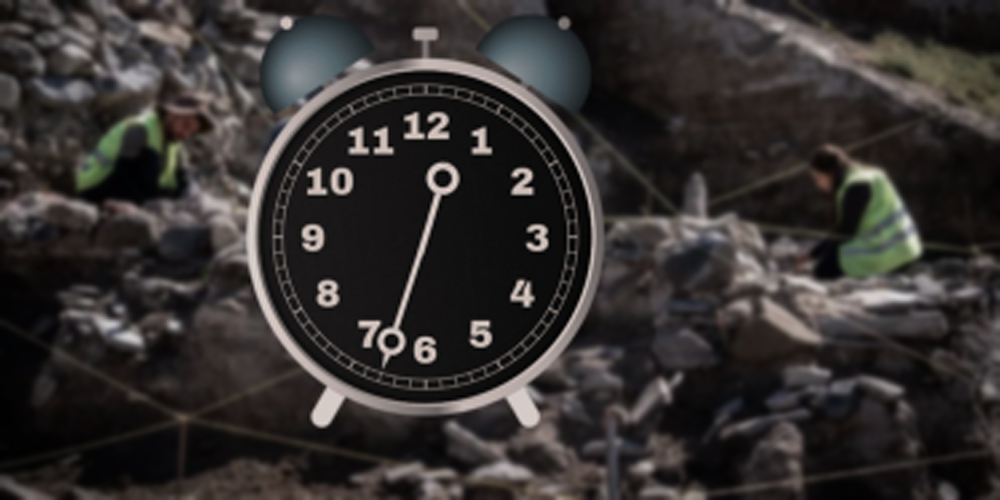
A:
12,33
